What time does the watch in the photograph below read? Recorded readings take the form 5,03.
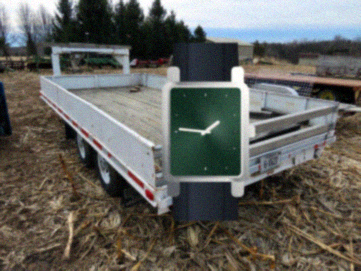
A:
1,46
